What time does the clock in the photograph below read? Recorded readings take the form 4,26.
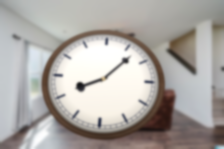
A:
8,07
